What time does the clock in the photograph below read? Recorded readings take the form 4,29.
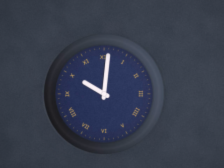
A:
10,01
